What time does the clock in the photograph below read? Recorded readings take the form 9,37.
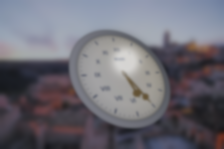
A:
5,25
